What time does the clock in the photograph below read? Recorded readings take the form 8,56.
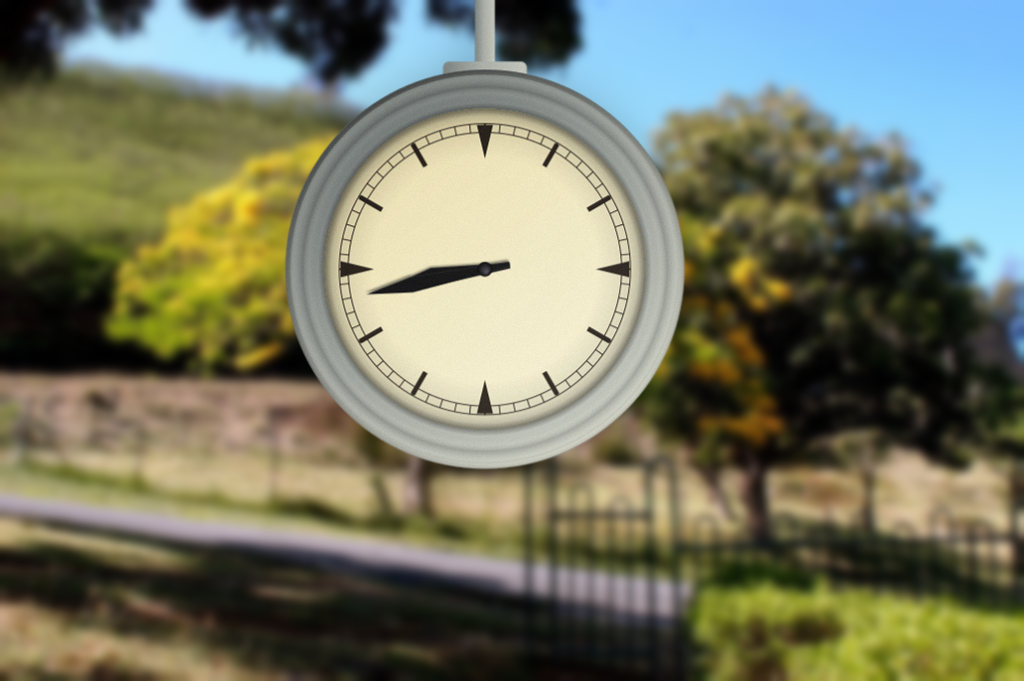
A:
8,43
